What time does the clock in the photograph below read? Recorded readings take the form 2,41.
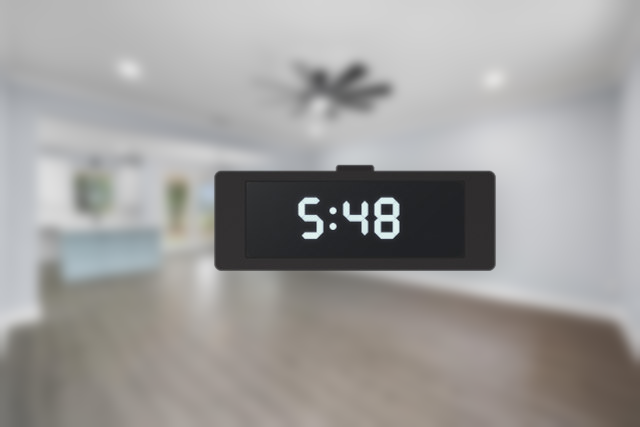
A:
5,48
